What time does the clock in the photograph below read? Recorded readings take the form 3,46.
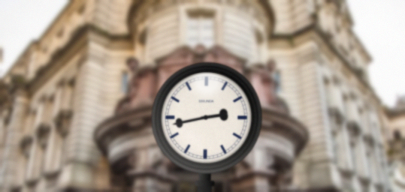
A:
2,43
